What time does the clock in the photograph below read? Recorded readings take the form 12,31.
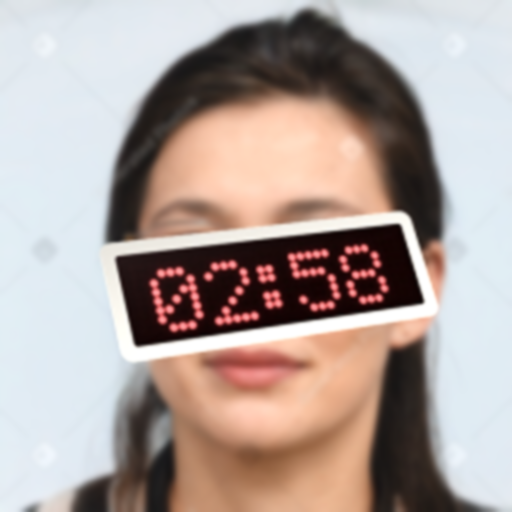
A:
2,58
